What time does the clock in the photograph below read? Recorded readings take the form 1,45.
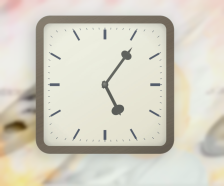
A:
5,06
